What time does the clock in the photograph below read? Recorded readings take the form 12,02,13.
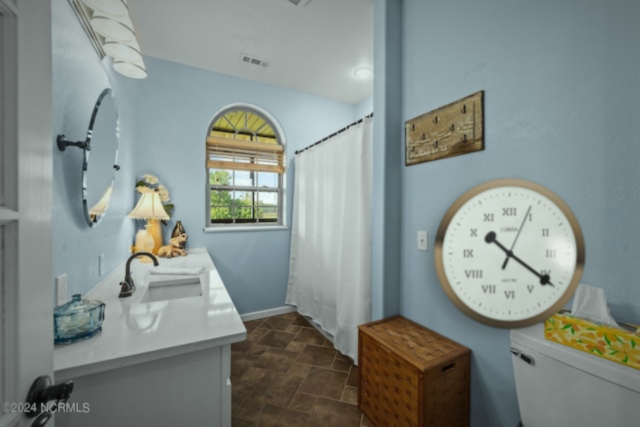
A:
10,21,04
